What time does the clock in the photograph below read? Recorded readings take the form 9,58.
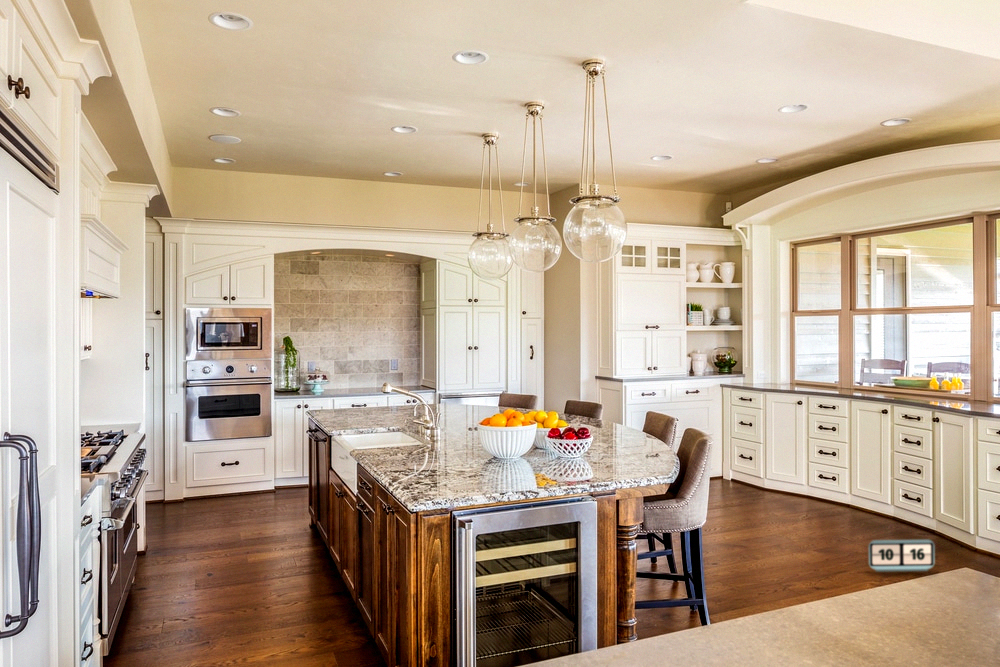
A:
10,16
